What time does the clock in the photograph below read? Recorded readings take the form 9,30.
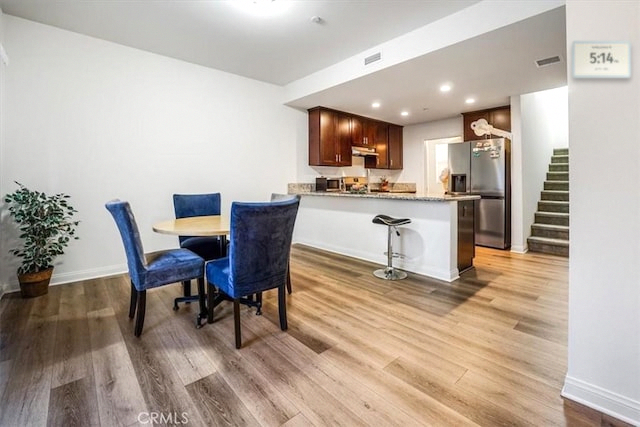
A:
5,14
